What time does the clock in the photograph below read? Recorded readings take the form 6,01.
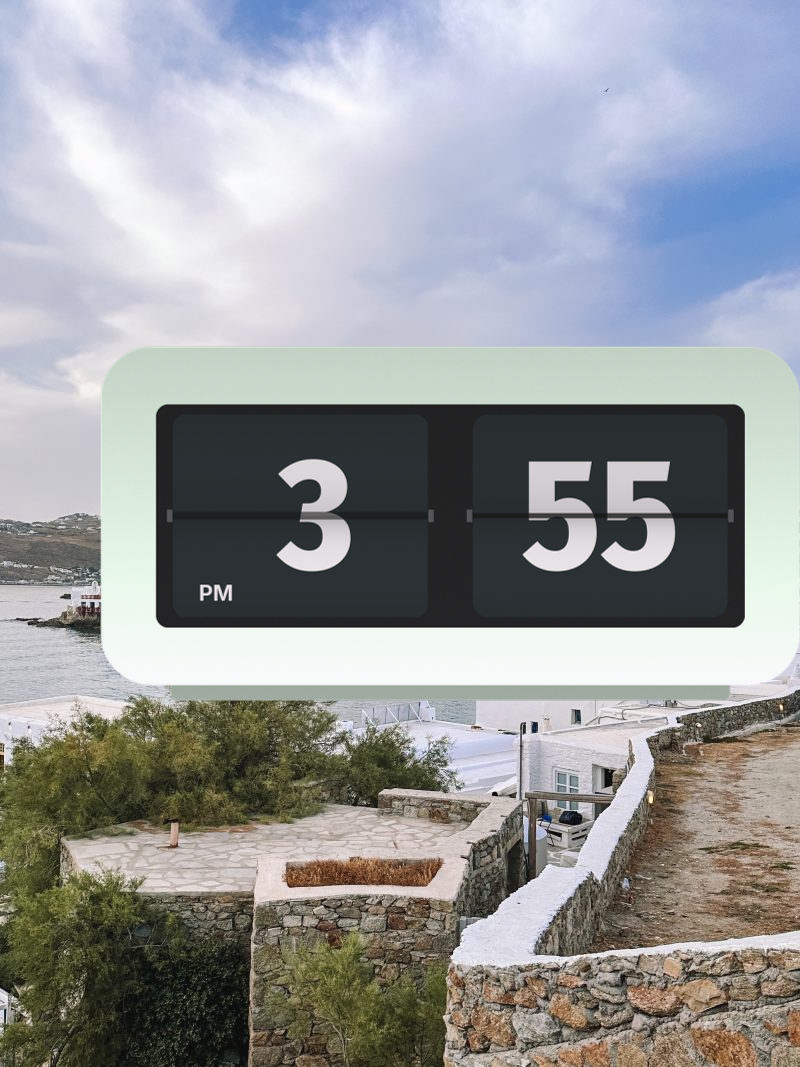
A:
3,55
